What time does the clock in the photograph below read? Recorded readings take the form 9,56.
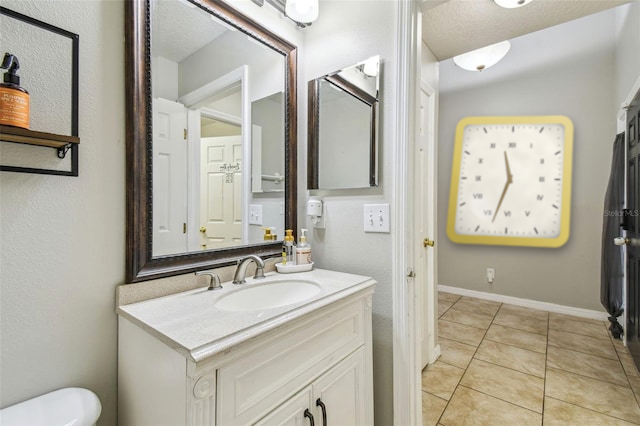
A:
11,33
